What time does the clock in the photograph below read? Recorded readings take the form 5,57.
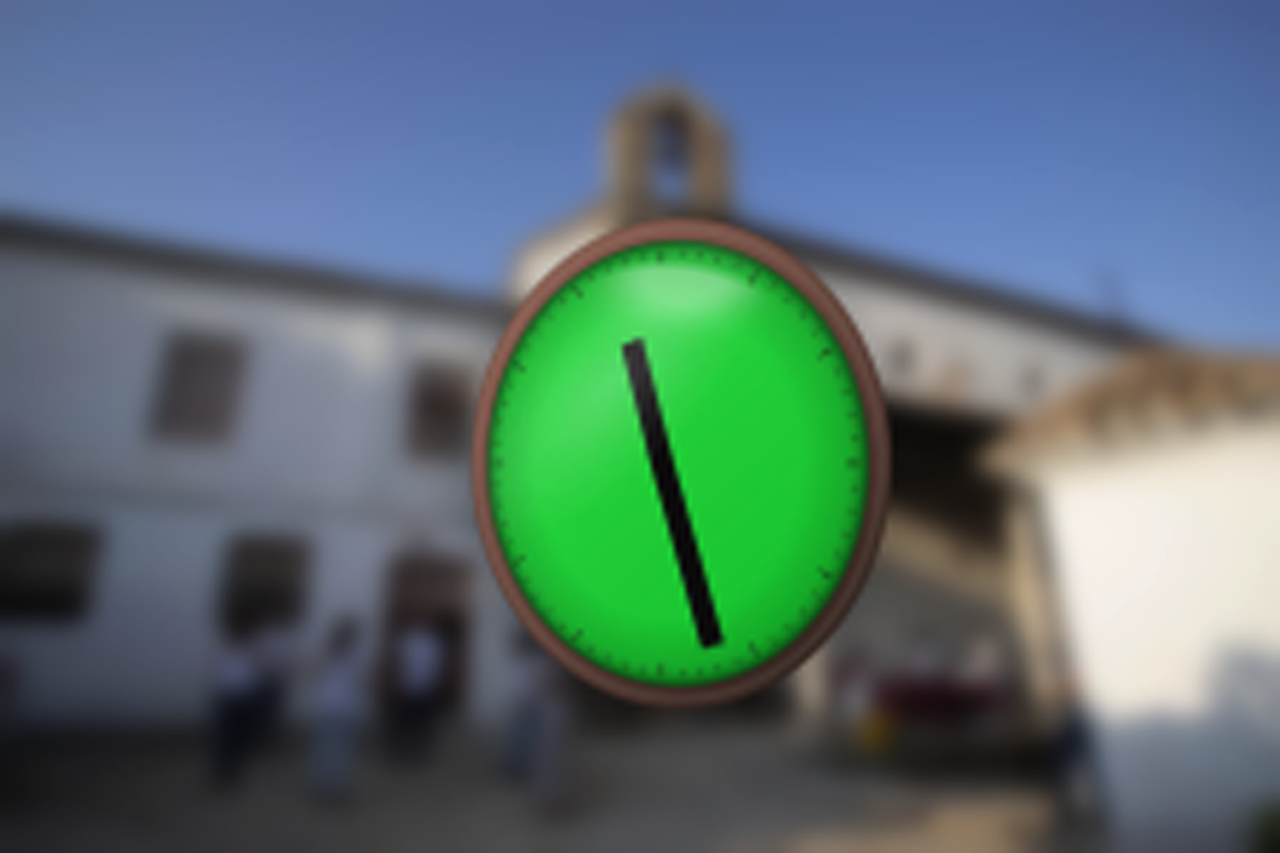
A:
11,27
